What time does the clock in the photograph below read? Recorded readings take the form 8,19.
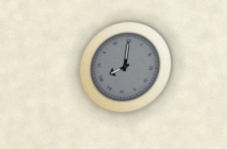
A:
8,00
